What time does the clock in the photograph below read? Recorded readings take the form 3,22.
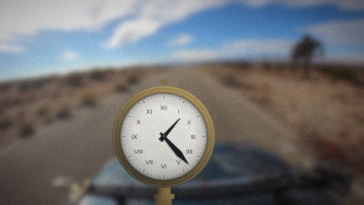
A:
1,23
